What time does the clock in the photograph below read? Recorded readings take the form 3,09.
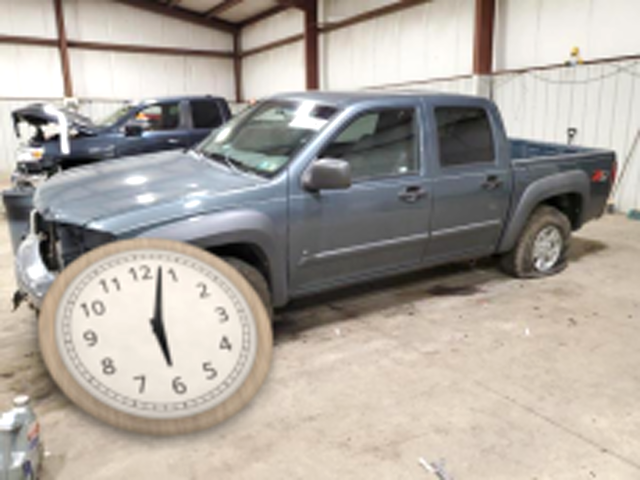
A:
6,03
